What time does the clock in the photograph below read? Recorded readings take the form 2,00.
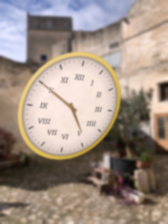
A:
4,50
